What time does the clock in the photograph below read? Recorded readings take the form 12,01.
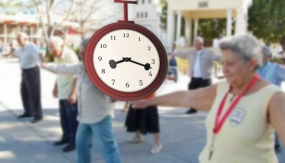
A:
8,18
